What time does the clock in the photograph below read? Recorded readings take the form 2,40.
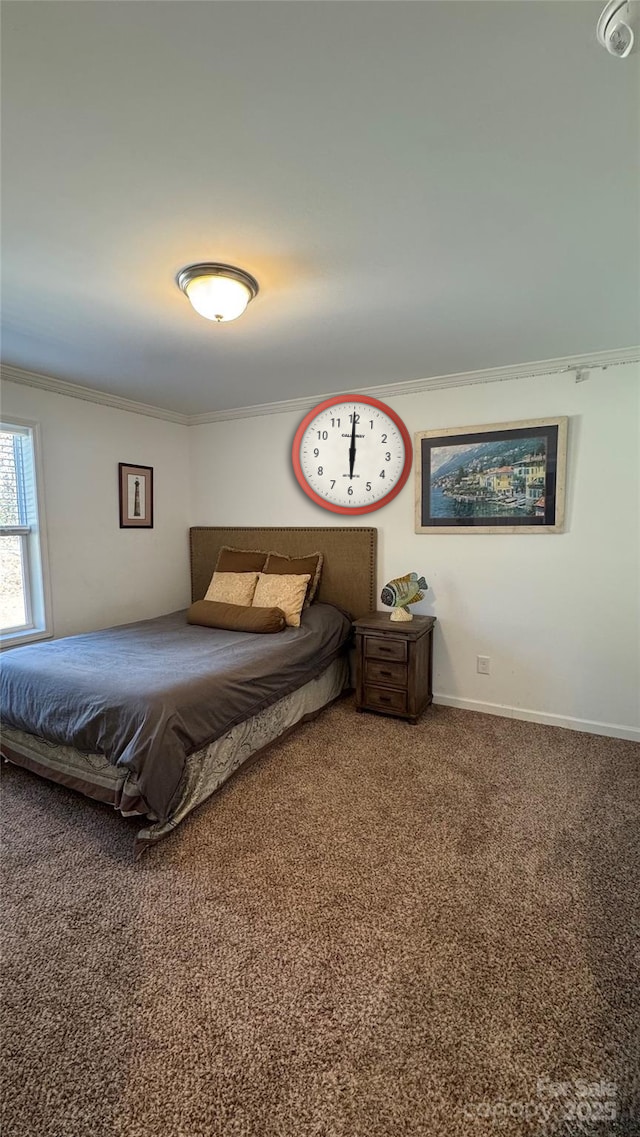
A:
6,00
